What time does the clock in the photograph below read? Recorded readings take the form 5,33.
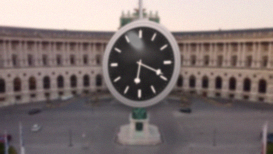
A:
6,19
